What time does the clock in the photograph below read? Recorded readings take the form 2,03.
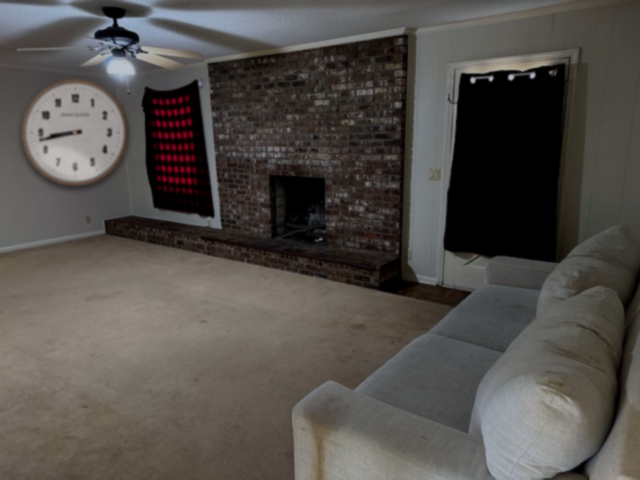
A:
8,43
